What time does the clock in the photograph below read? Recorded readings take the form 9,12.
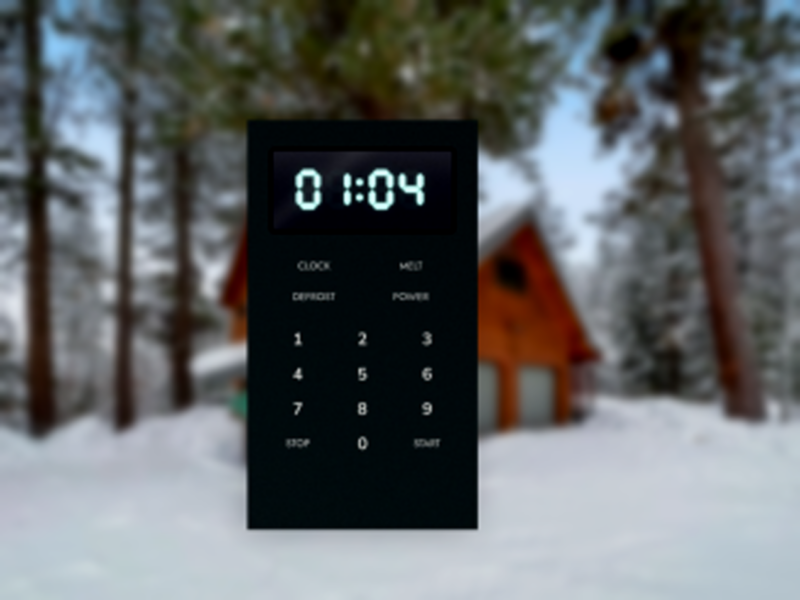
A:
1,04
